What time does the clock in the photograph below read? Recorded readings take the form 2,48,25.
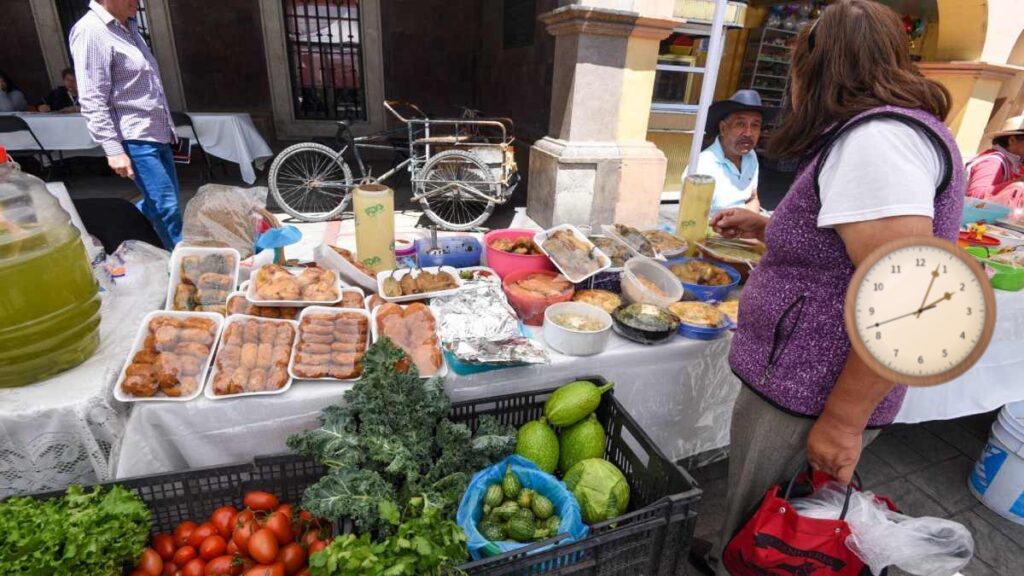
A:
2,03,42
